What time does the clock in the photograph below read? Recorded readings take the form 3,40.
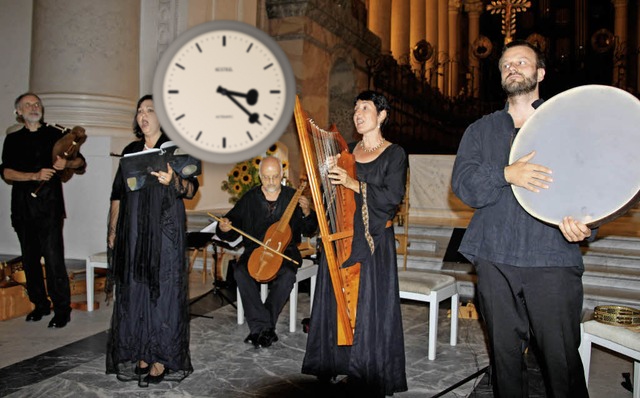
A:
3,22
